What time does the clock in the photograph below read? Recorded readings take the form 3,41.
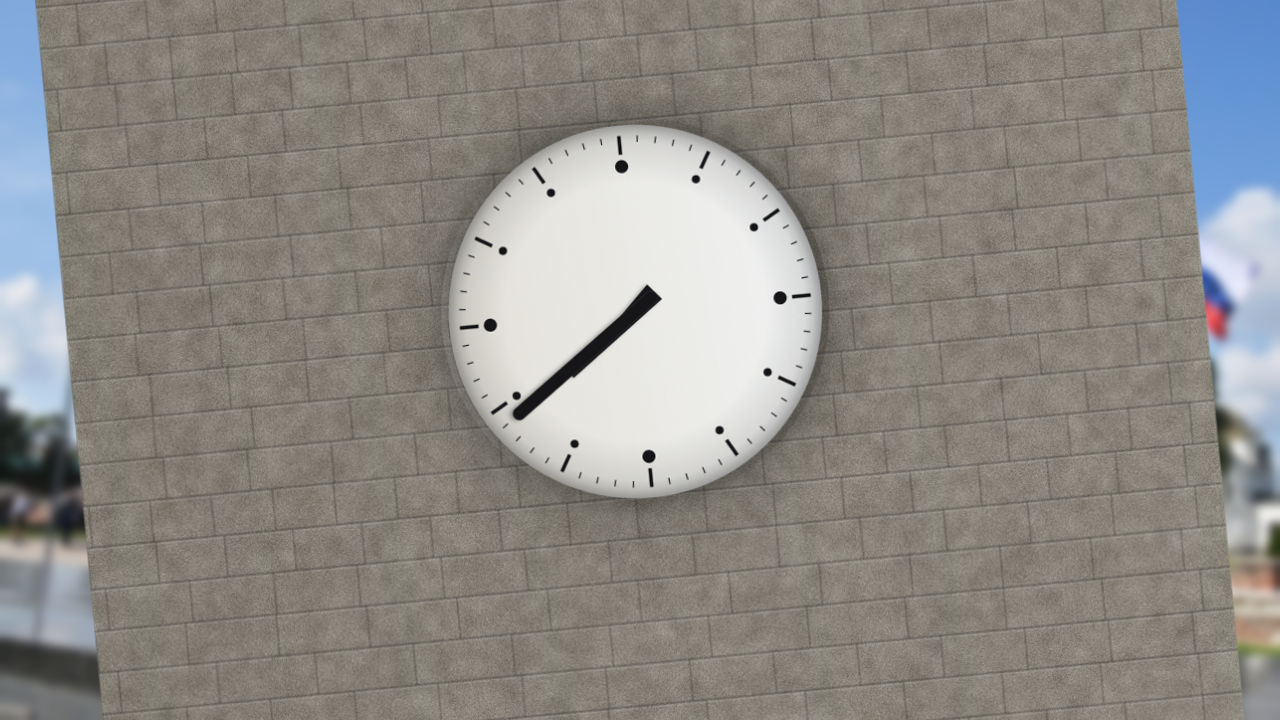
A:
7,39
